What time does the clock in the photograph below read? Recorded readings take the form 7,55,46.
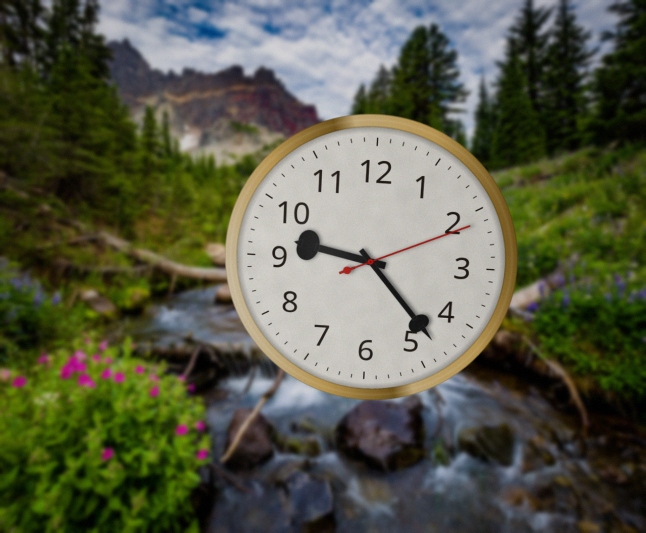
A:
9,23,11
